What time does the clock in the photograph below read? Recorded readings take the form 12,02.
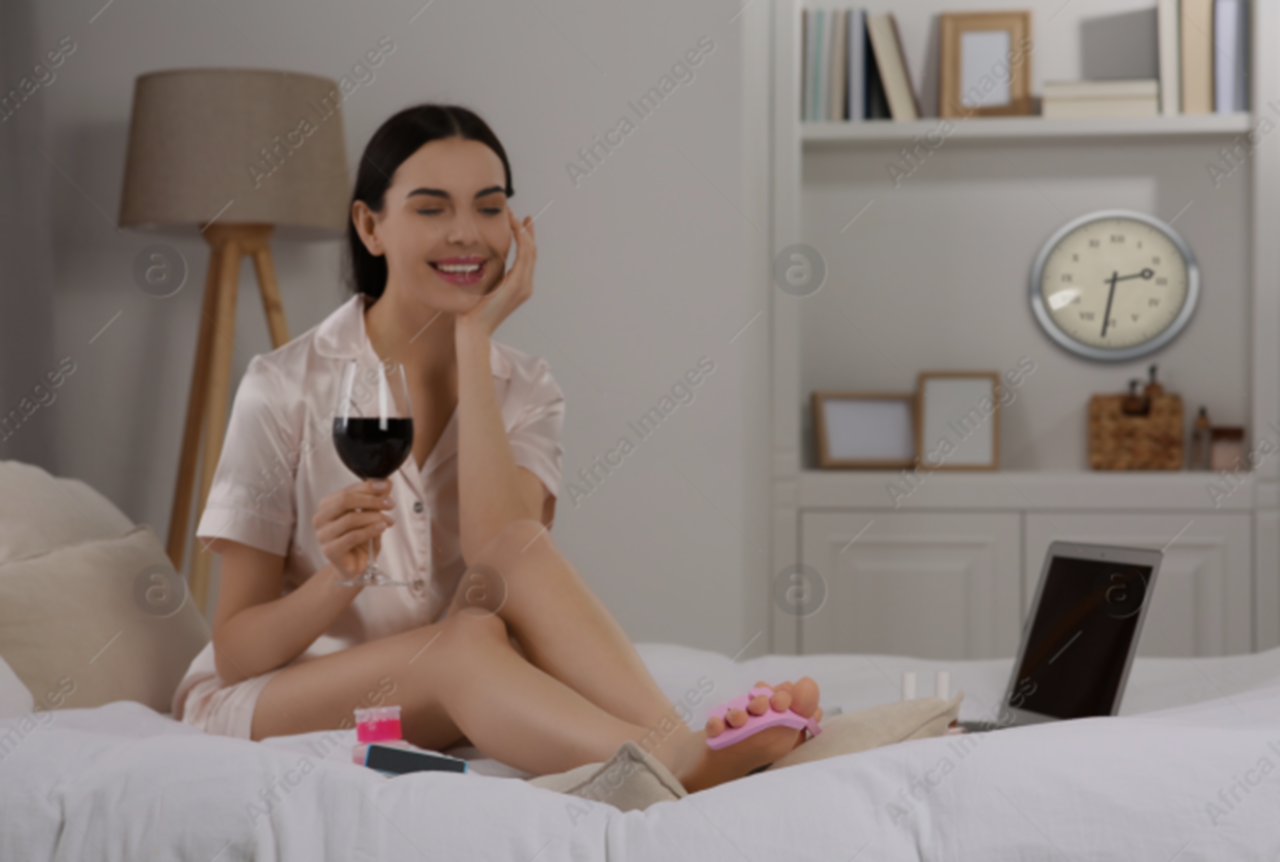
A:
2,31
